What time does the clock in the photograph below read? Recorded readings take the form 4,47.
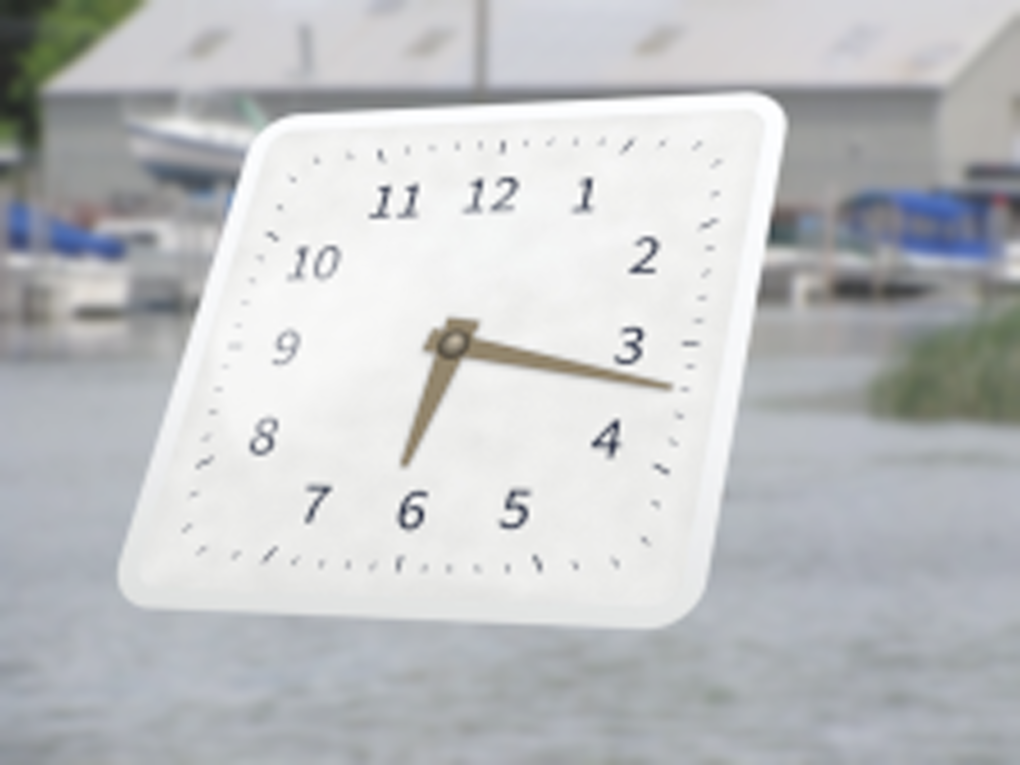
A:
6,17
